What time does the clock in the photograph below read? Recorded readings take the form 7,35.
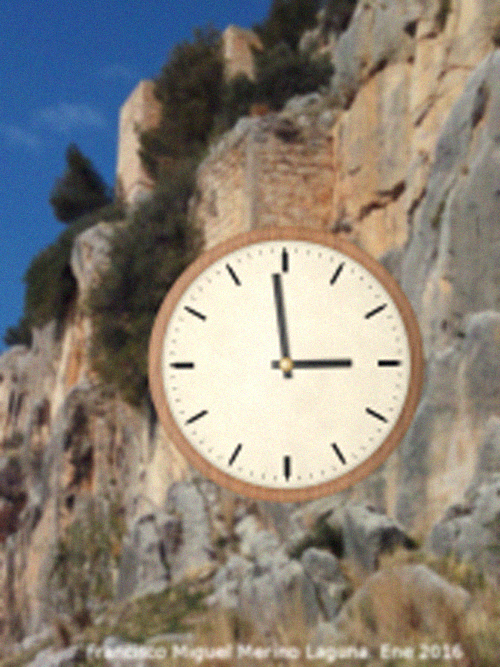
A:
2,59
